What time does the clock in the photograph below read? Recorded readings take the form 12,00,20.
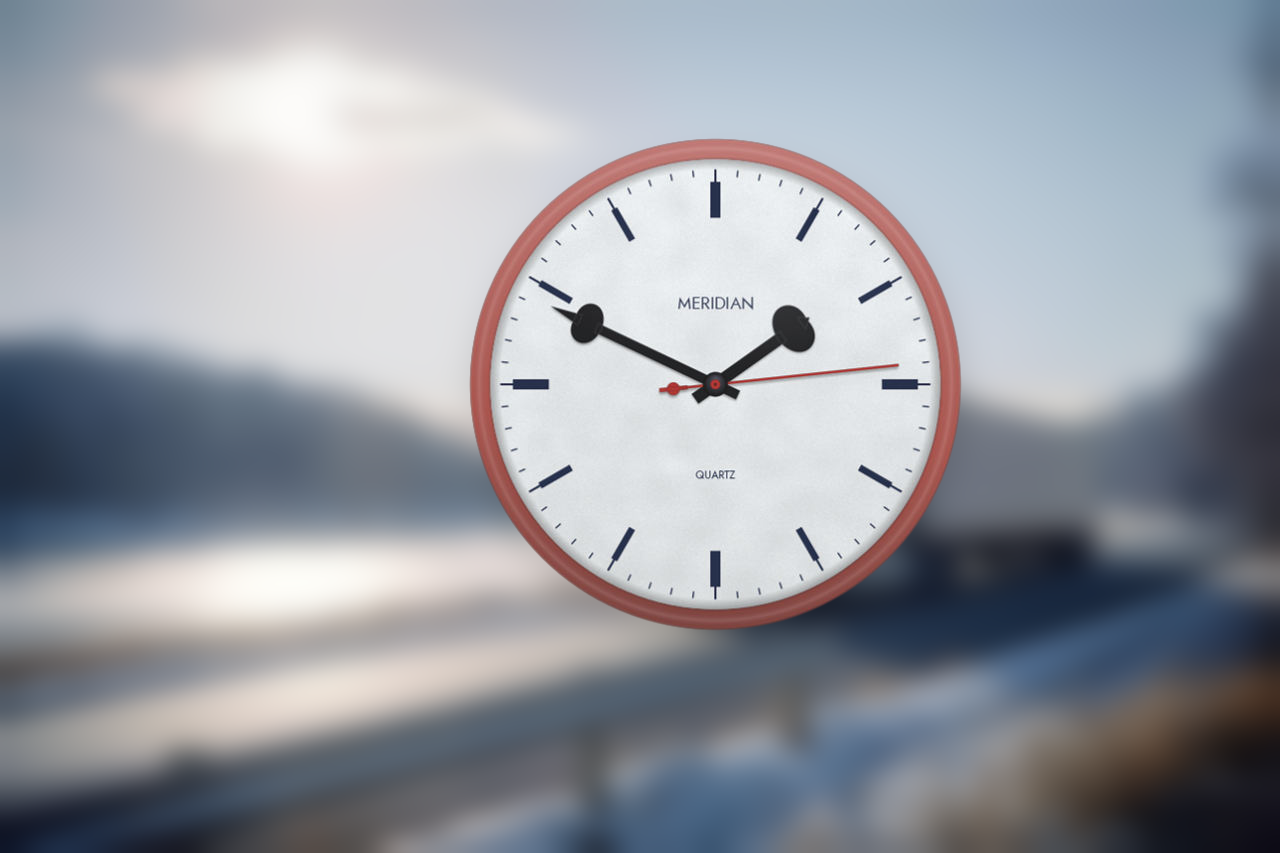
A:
1,49,14
